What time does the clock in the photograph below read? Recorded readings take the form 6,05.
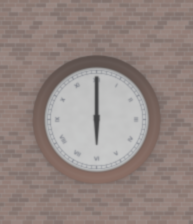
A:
6,00
